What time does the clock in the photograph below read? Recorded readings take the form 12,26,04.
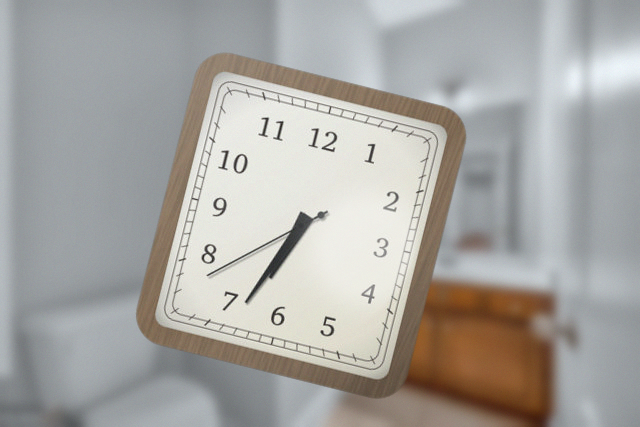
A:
6,33,38
